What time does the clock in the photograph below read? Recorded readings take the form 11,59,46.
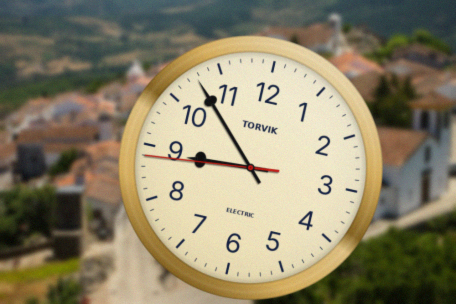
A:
8,52,44
